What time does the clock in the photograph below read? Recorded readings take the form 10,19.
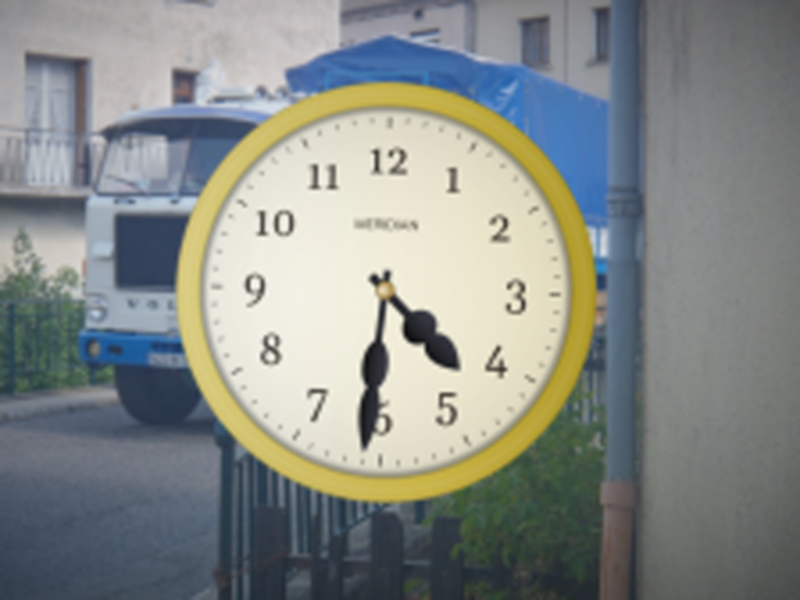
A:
4,31
